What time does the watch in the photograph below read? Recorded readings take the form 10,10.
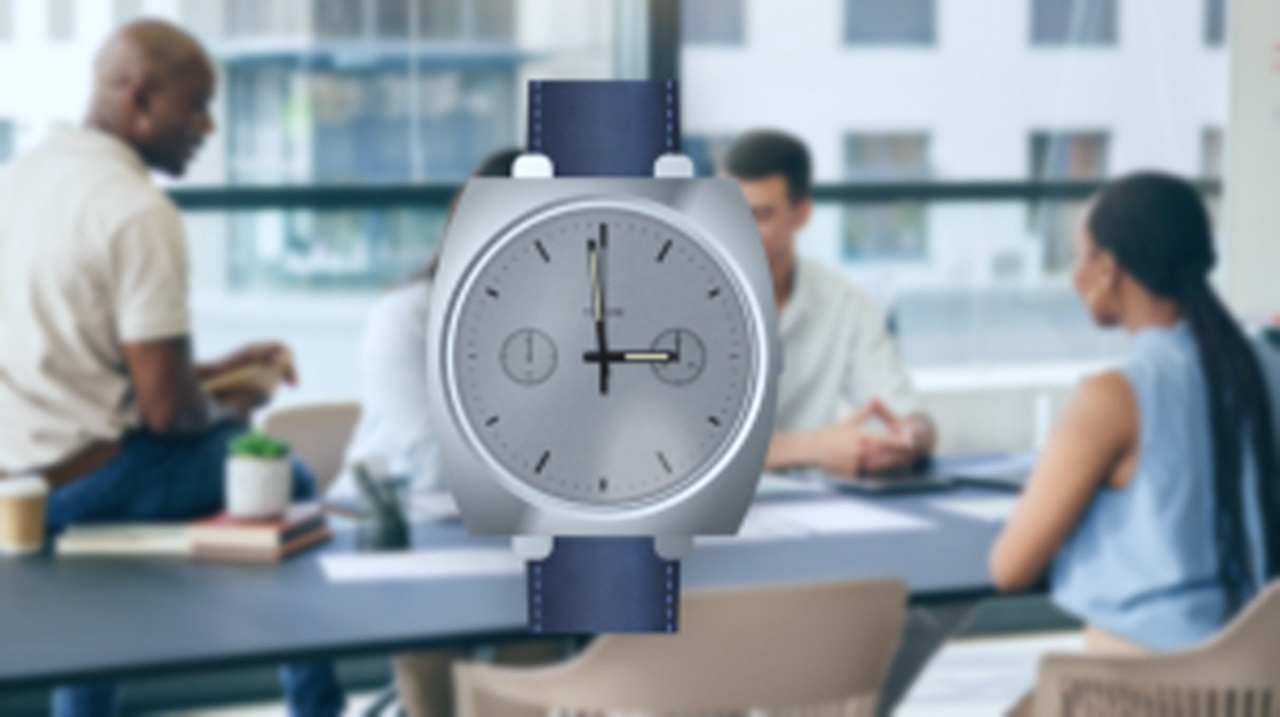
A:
2,59
